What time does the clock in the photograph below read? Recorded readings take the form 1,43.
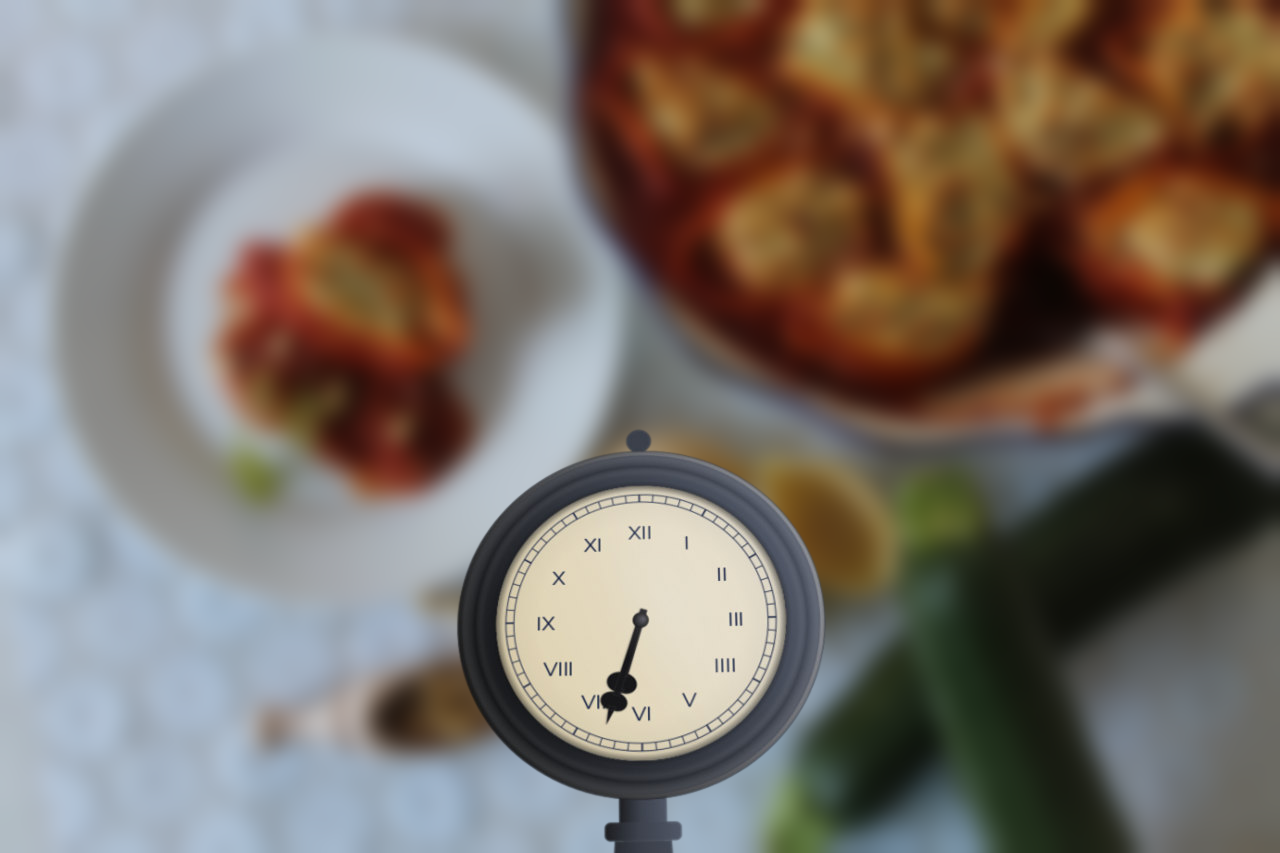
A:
6,33
